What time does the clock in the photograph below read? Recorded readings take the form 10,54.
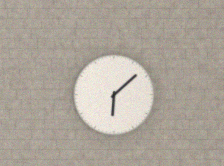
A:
6,08
